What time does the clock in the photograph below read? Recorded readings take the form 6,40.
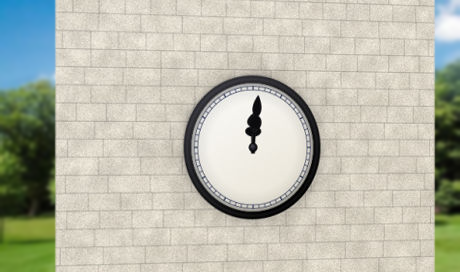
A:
12,01
